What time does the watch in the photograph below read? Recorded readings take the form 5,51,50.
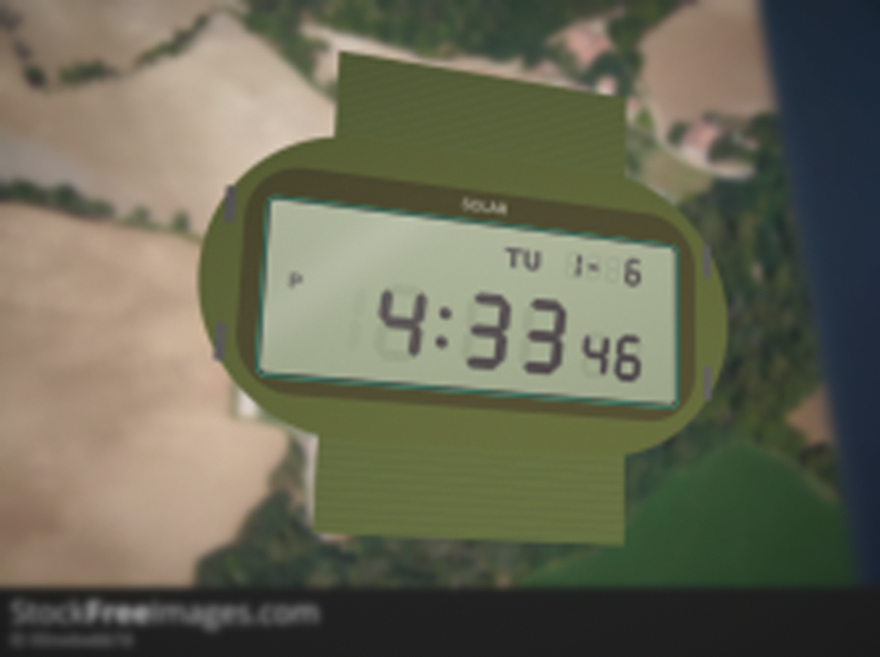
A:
4,33,46
